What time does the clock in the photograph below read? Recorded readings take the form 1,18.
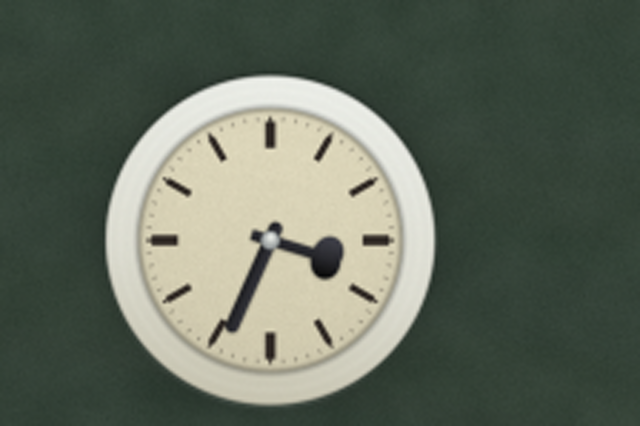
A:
3,34
